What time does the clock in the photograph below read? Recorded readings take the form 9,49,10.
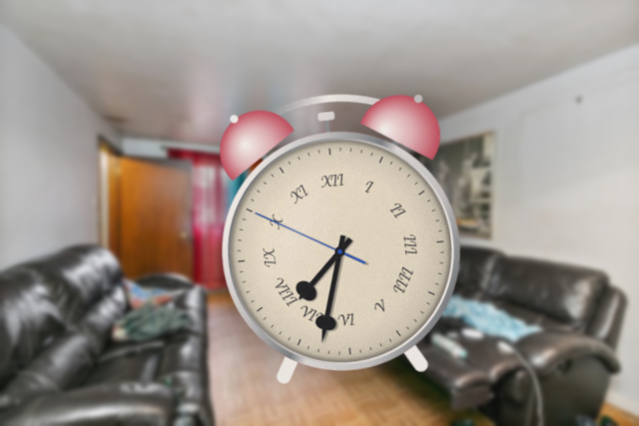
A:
7,32,50
